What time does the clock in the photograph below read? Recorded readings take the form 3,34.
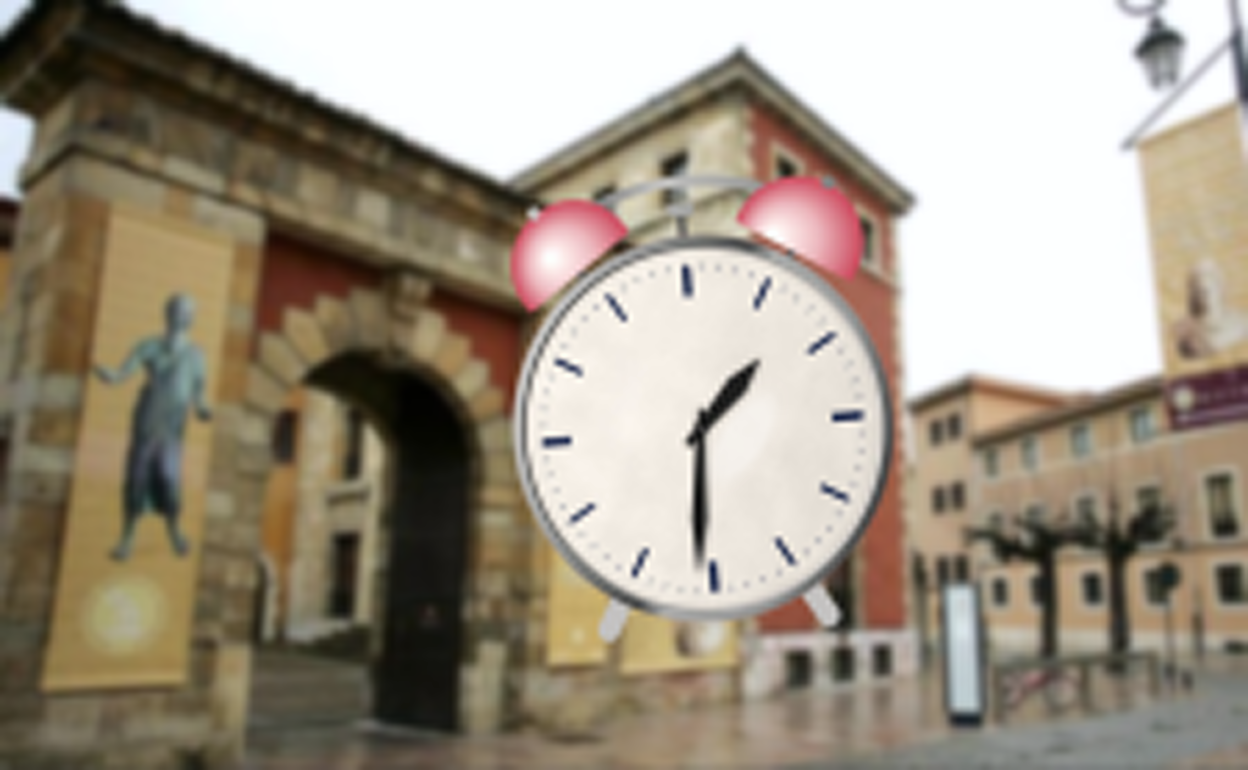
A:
1,31
